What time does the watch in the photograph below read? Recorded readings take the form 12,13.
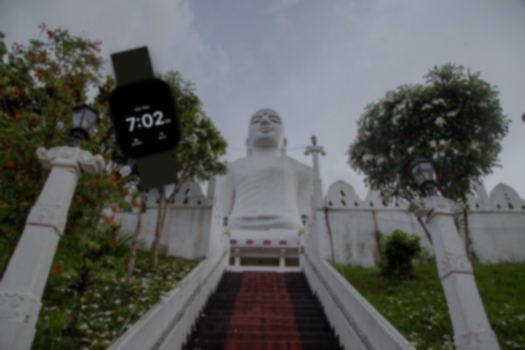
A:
7,02
